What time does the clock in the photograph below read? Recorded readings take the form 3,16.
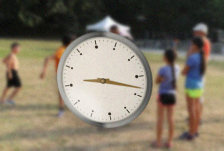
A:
9,18
